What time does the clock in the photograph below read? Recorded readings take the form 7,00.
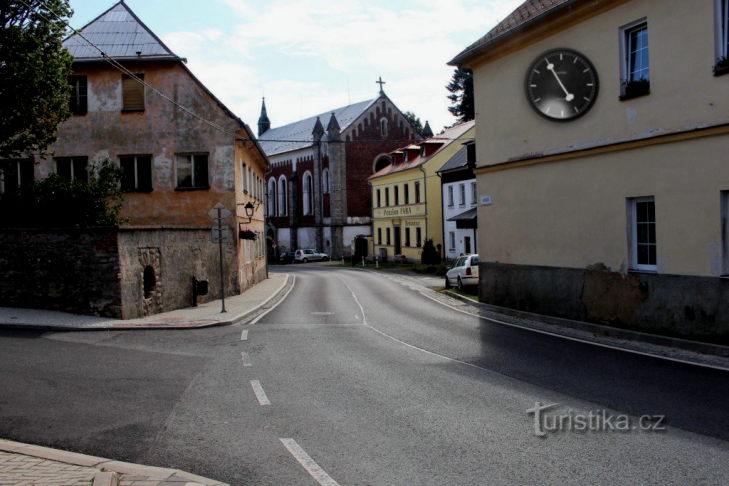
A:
4,55
